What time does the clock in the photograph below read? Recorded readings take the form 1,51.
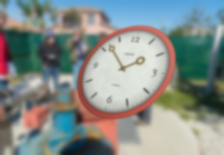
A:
1,52
